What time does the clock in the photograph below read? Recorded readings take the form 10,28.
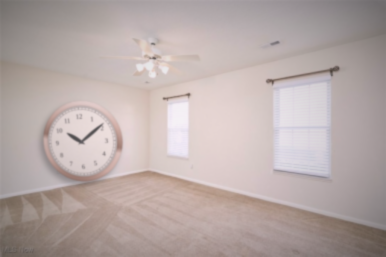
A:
10,09
